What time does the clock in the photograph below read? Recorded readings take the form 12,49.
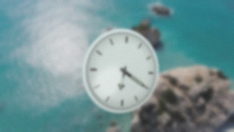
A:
6,20
